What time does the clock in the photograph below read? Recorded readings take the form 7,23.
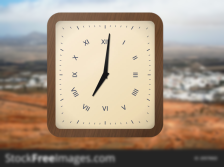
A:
7,01
